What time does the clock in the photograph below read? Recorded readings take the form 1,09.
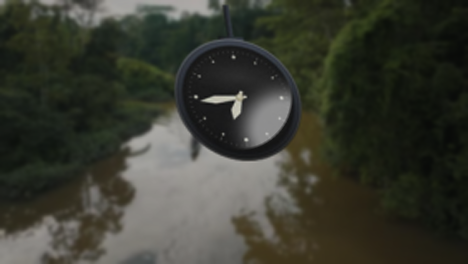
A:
6,44
